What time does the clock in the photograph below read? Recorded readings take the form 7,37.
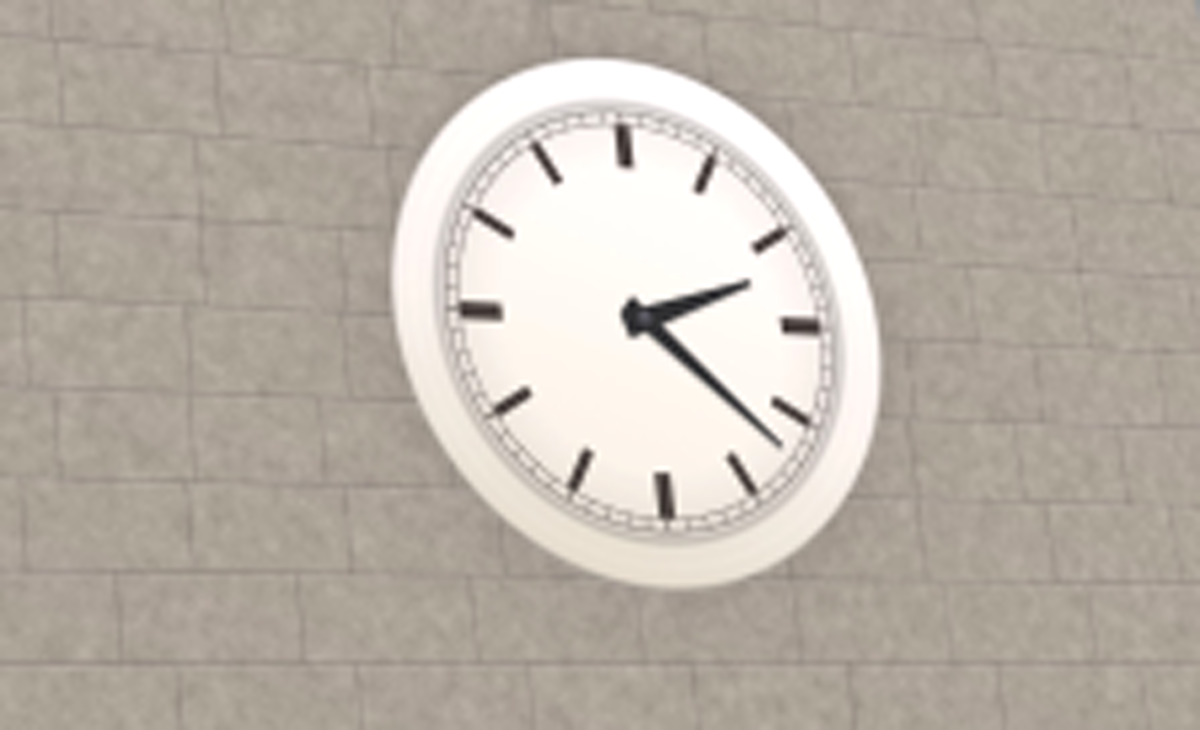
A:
2,22
